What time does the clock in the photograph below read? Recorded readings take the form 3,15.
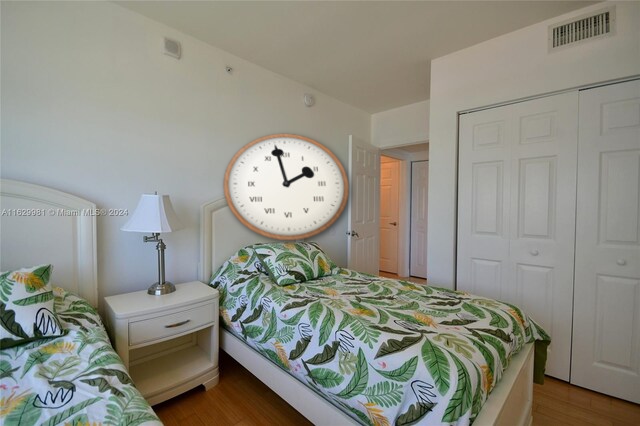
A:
1,58
